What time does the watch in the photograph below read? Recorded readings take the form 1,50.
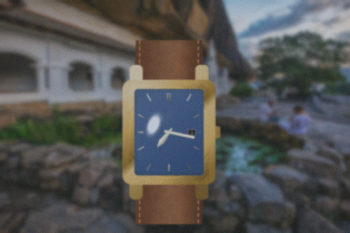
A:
7,17
